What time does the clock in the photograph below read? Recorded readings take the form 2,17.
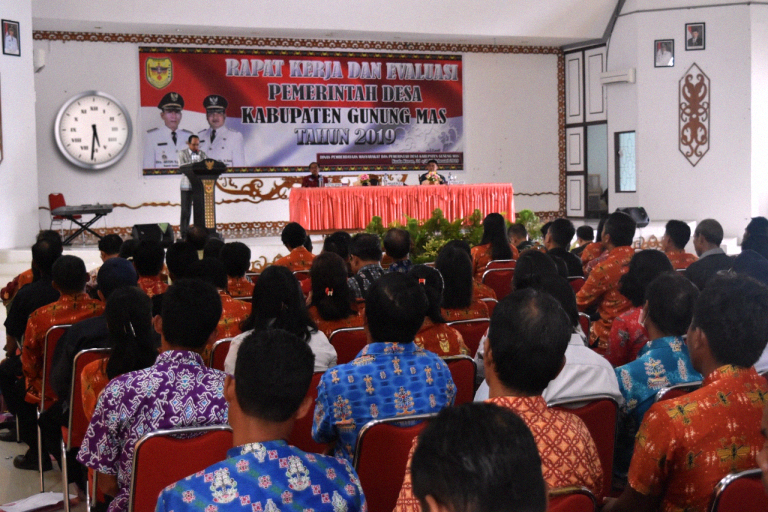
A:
5,31
